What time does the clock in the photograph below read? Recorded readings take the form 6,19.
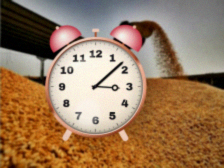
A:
3,08
